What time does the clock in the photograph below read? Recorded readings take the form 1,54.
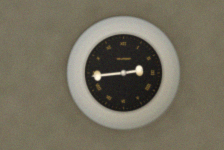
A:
2,44
